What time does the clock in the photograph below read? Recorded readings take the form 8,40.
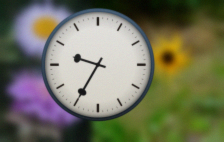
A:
9,35
